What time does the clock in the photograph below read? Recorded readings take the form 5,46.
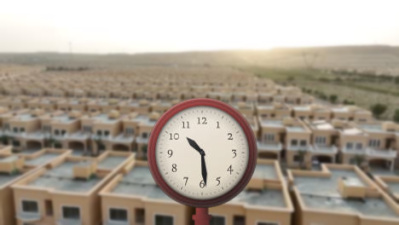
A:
10,29
